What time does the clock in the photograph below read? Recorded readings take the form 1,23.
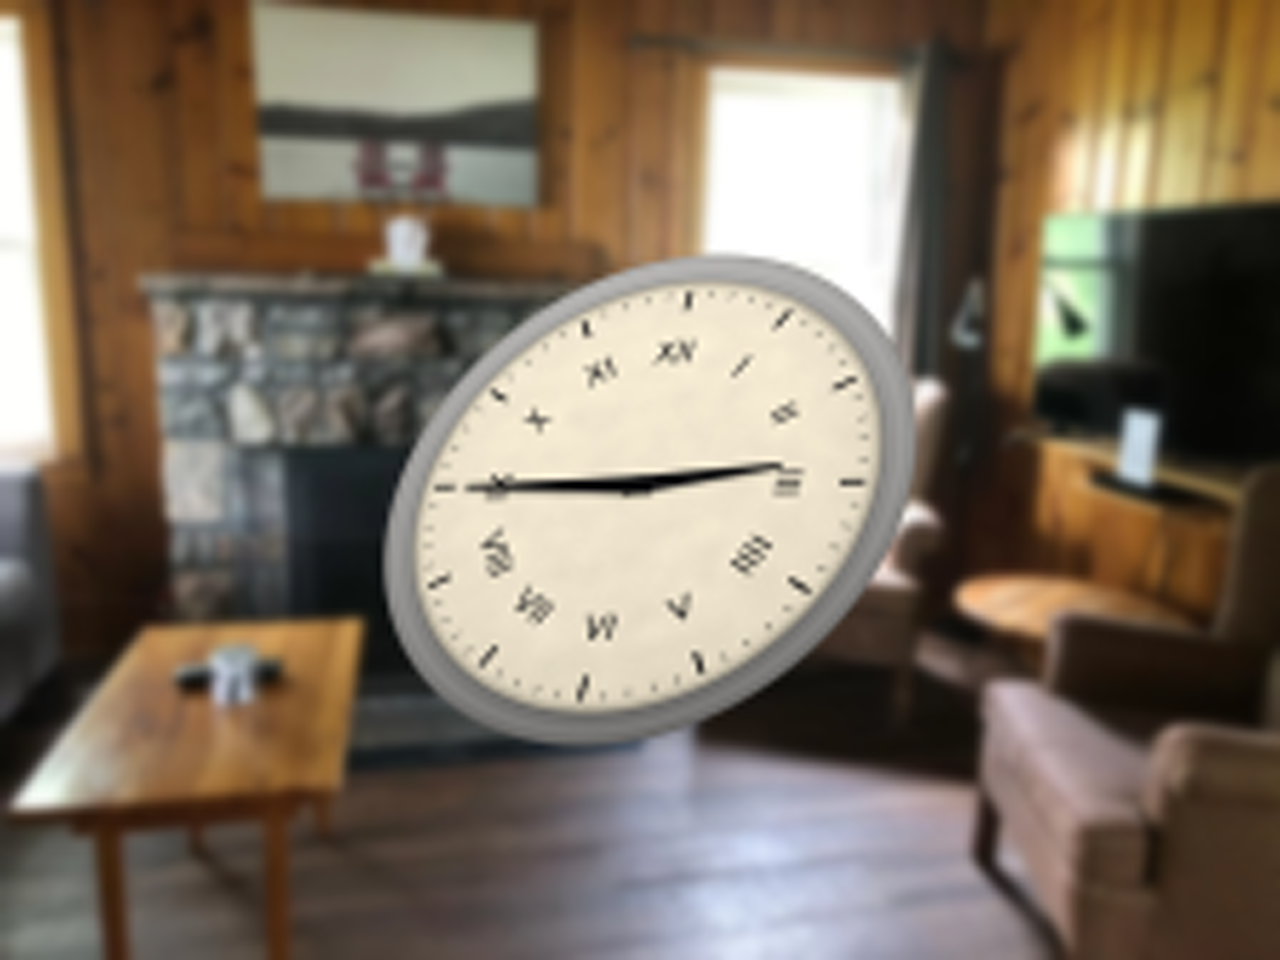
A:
2,45
